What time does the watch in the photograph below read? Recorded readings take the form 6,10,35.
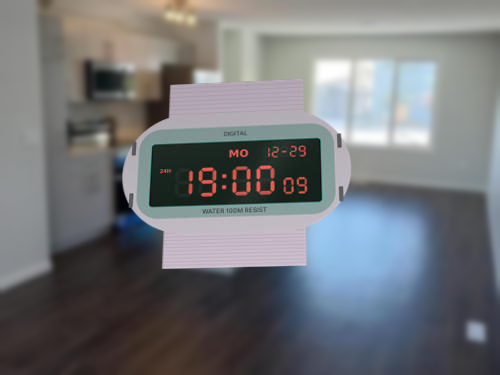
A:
19,00,09
